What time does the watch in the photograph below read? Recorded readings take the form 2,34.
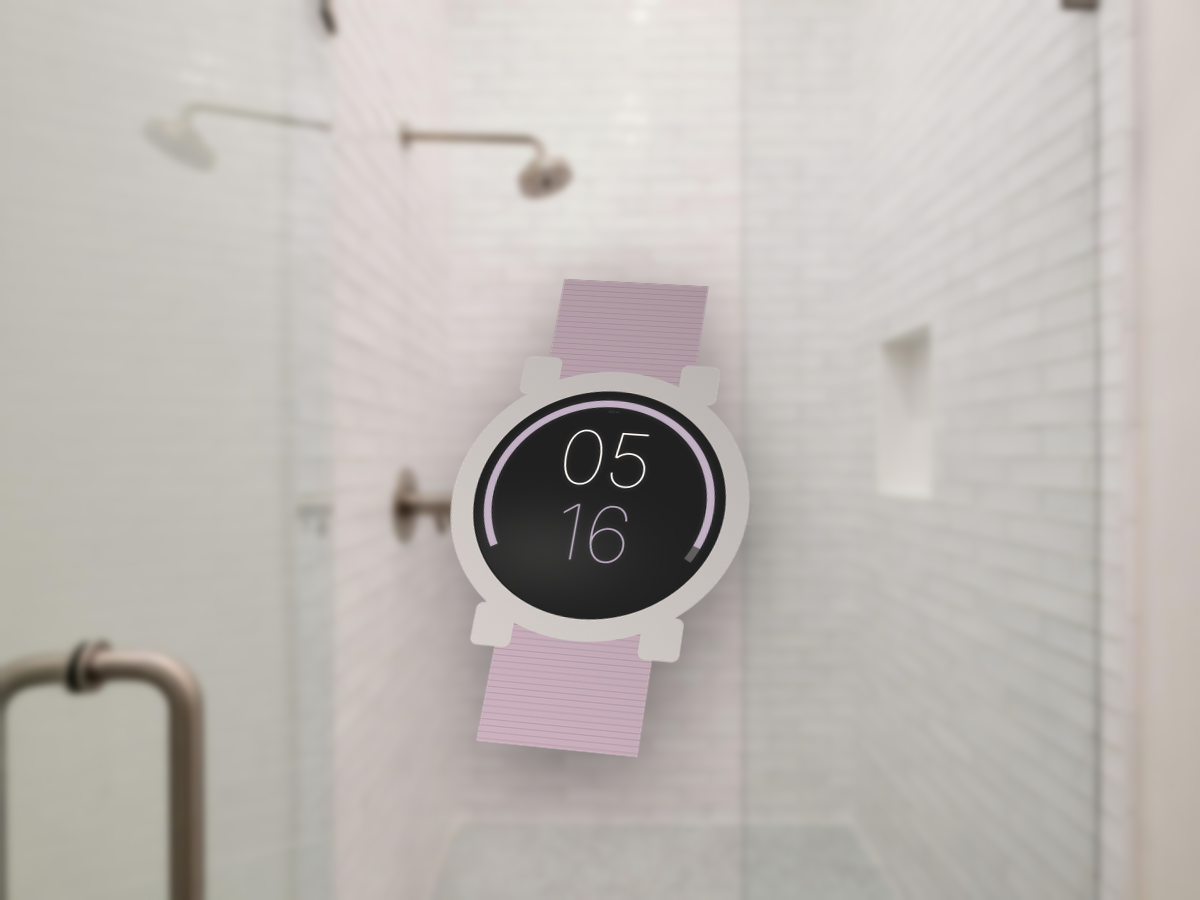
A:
5,16
